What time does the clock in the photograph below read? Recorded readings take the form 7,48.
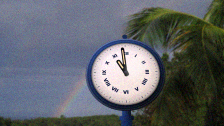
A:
10,59
